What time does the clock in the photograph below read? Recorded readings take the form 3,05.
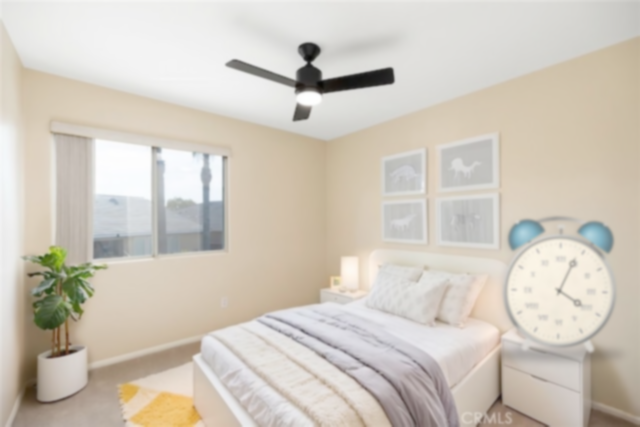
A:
4,04
